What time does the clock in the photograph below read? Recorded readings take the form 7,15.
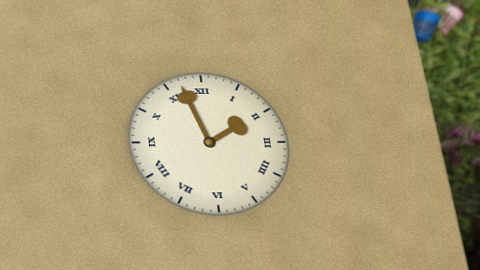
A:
1,57
